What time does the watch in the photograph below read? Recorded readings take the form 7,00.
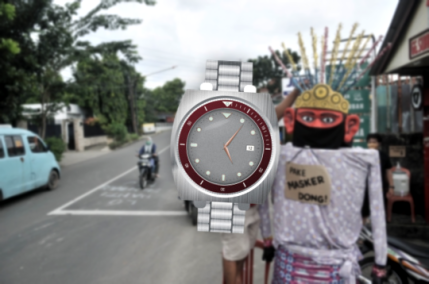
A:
5,06
